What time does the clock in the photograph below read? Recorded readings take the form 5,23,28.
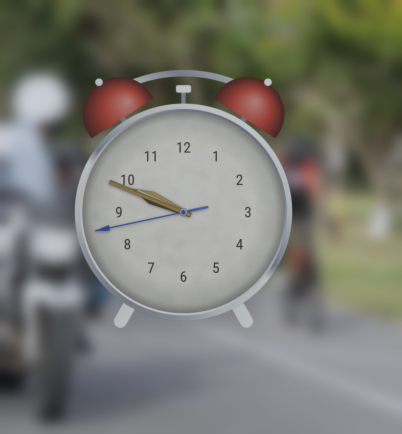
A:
9,48,43
